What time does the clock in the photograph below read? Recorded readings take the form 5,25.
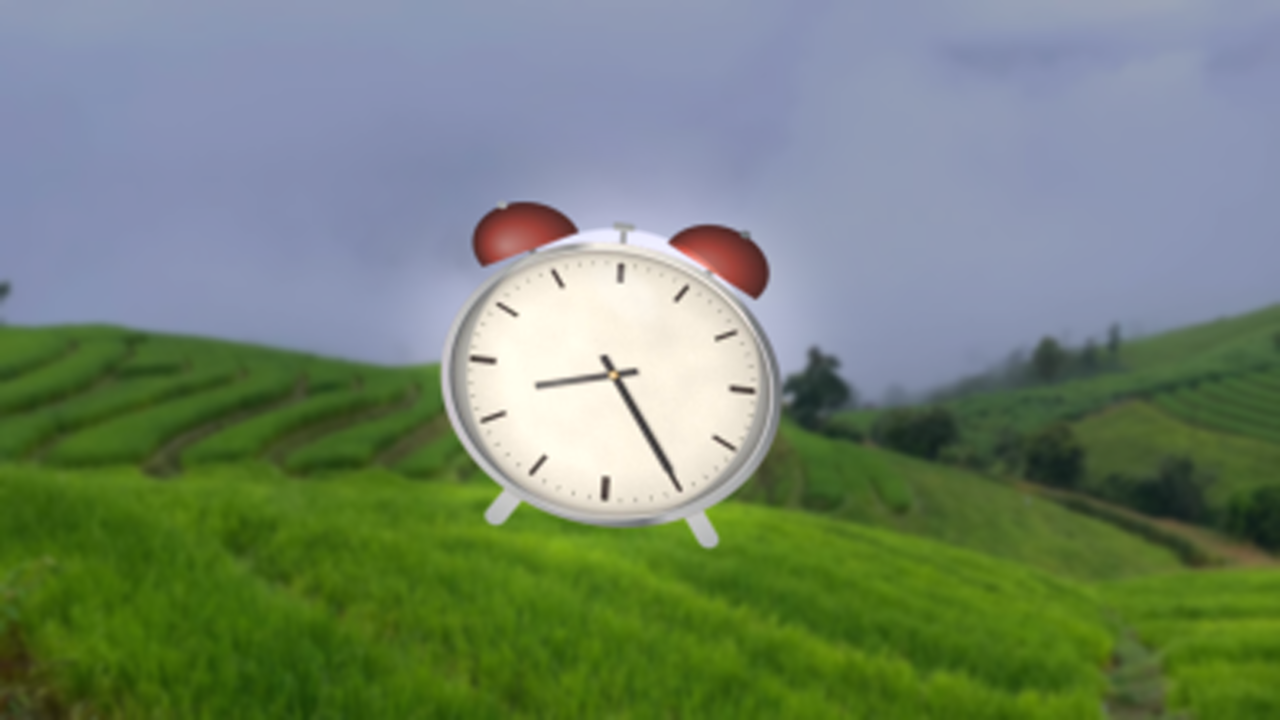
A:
8,25
